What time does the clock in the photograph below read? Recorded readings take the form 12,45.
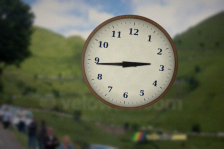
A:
2,44
